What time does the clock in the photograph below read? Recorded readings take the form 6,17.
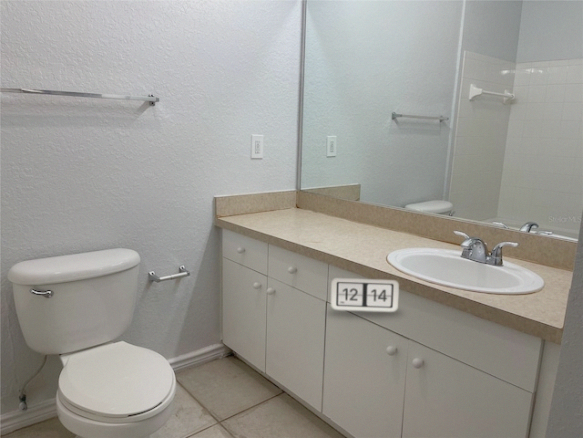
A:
12,14
